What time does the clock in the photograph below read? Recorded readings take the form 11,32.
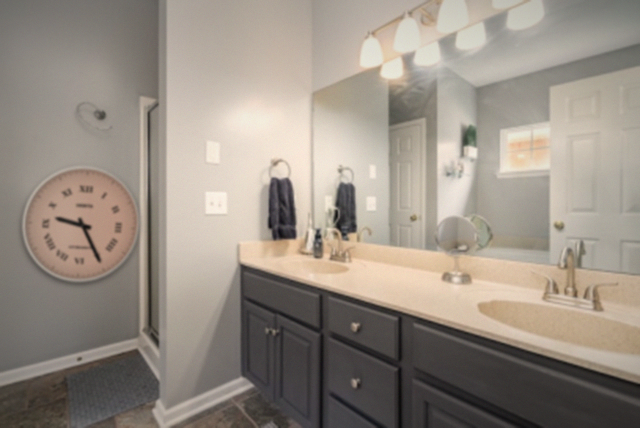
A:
9,25
